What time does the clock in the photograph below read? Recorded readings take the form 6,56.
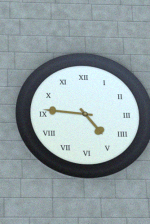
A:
4,46
